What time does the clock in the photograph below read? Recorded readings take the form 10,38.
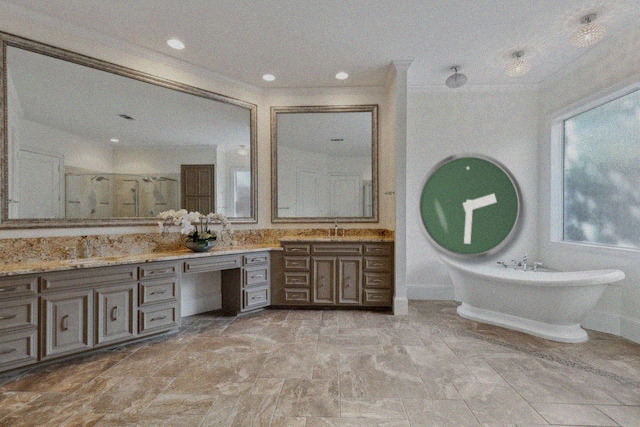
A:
2,31
